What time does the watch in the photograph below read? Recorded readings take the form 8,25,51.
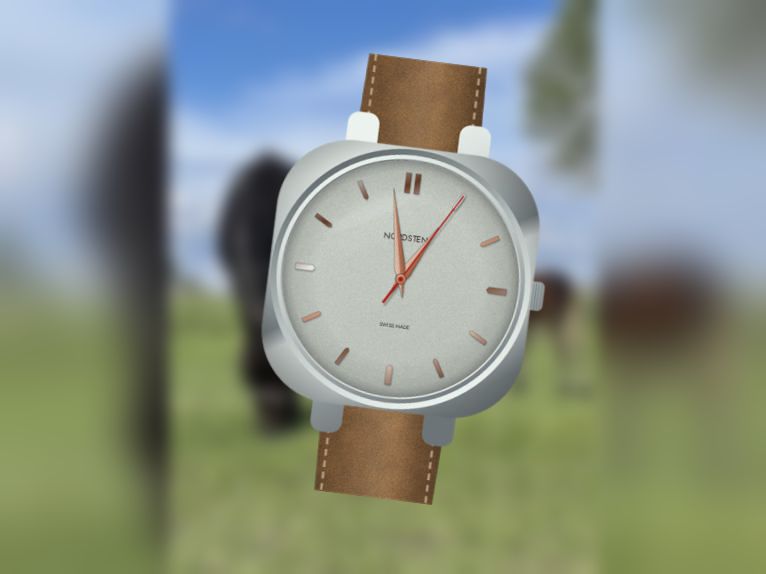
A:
12,58,05
